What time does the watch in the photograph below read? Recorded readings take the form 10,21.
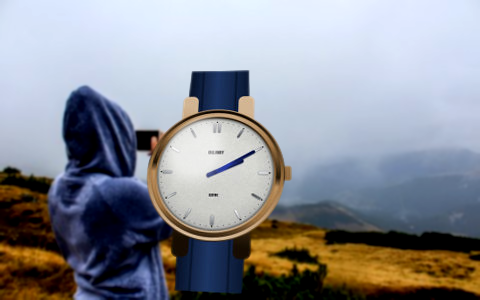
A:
2,10
